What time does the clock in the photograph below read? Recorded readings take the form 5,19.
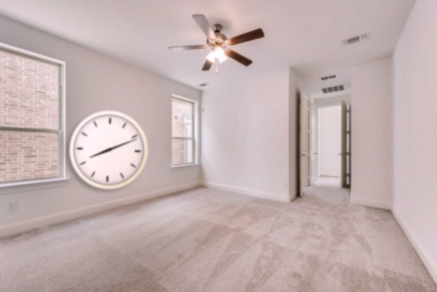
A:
8,11
